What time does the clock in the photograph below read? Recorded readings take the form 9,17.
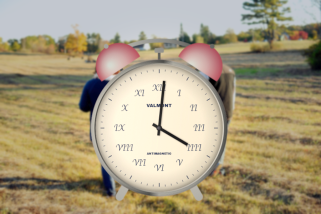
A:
4,01
